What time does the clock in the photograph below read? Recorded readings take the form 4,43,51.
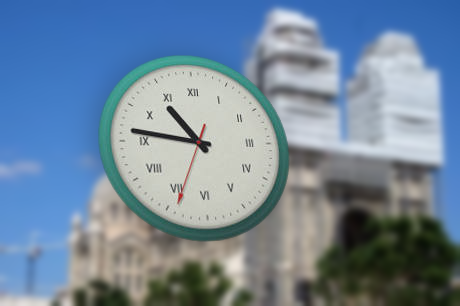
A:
10,46,34
